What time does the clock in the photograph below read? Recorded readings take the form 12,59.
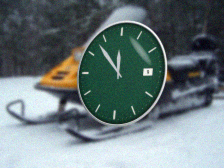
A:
11,53
